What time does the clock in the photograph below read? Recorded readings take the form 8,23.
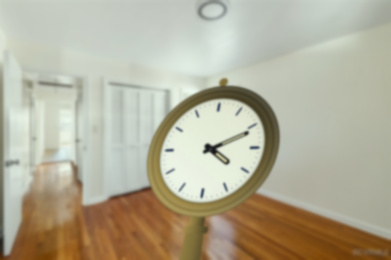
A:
4,11
